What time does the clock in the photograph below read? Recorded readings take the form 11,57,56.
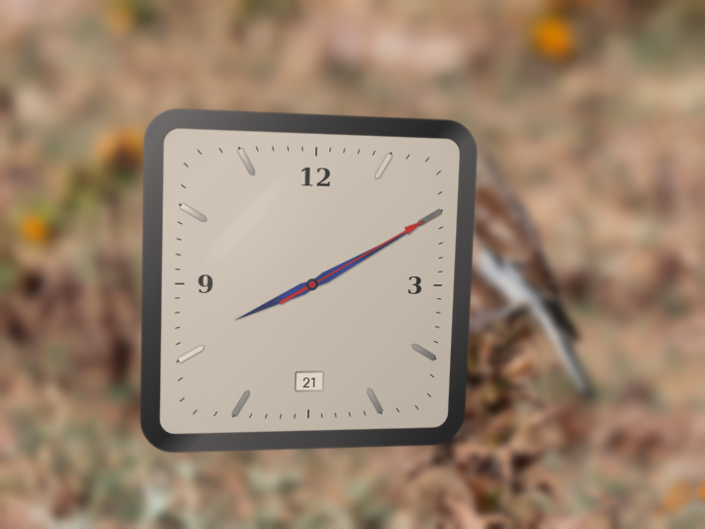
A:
8,10,10
